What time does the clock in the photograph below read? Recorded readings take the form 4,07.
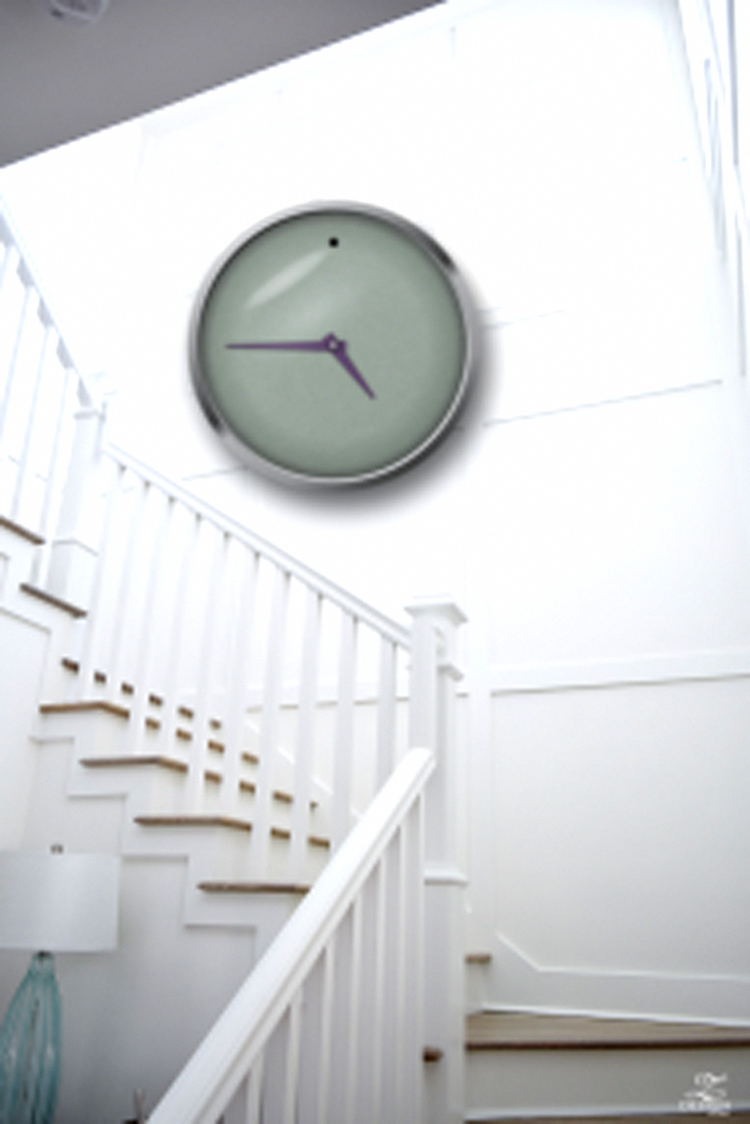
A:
4,45
